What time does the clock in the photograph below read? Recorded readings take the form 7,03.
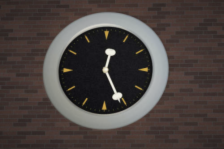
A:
12,26
